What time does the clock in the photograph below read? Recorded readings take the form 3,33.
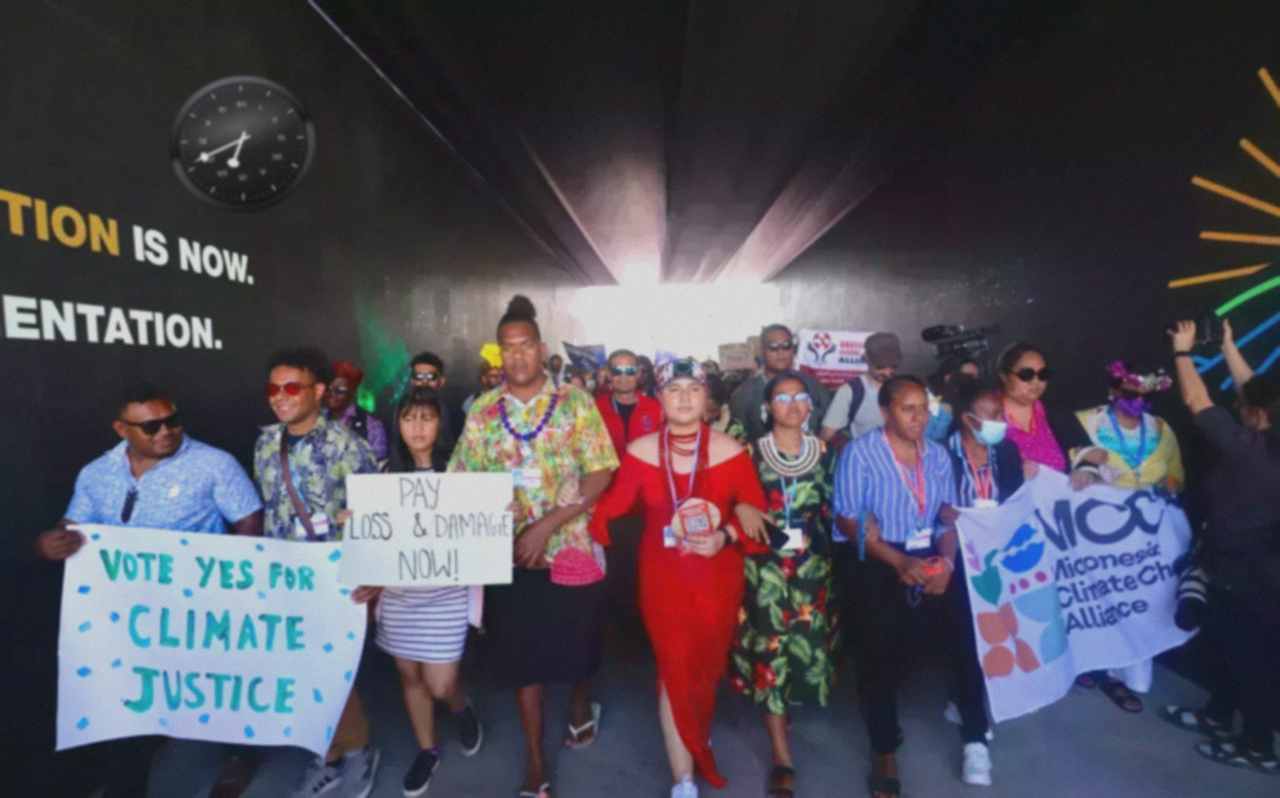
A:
6,41
